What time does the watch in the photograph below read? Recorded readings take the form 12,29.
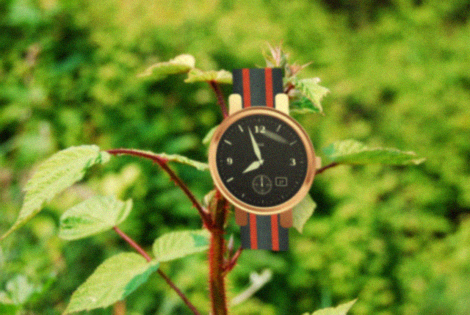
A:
7,57
